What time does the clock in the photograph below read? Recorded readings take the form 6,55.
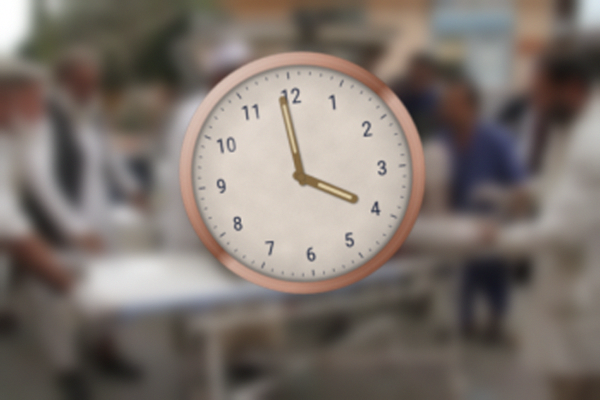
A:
3,59
